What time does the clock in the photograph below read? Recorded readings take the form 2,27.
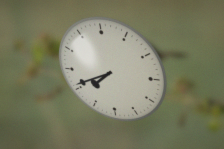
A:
7,41
